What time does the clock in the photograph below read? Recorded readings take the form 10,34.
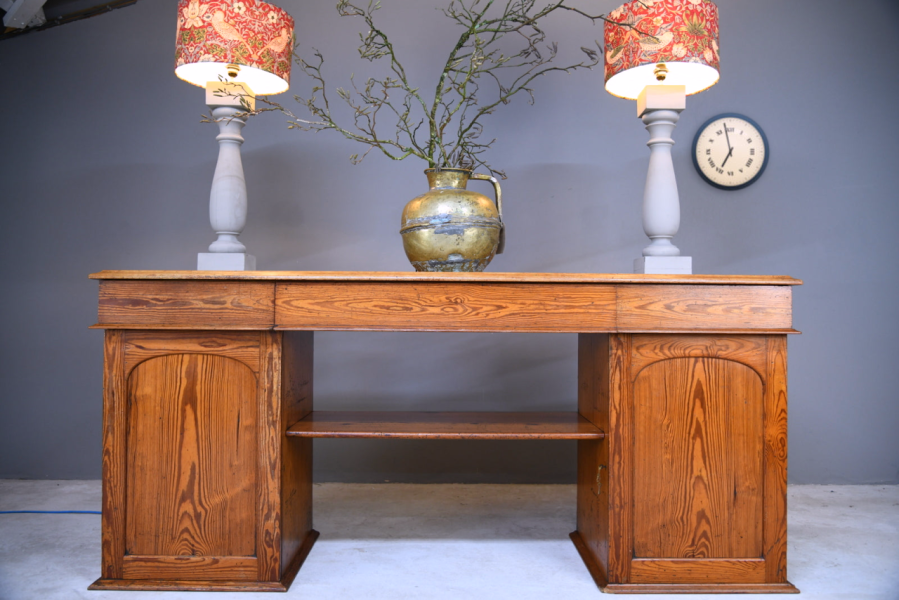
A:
6,58
